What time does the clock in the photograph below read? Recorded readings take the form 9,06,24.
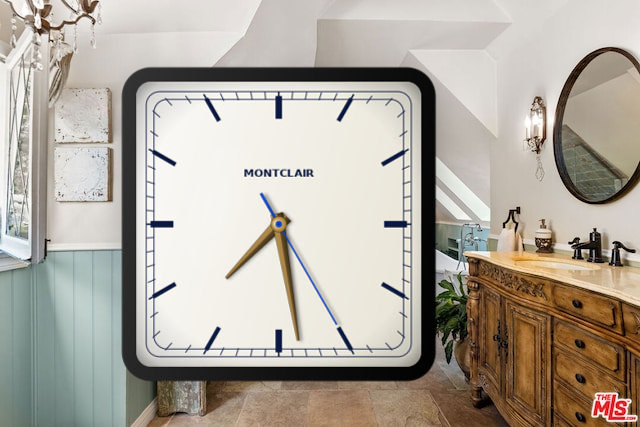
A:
7,28,25
